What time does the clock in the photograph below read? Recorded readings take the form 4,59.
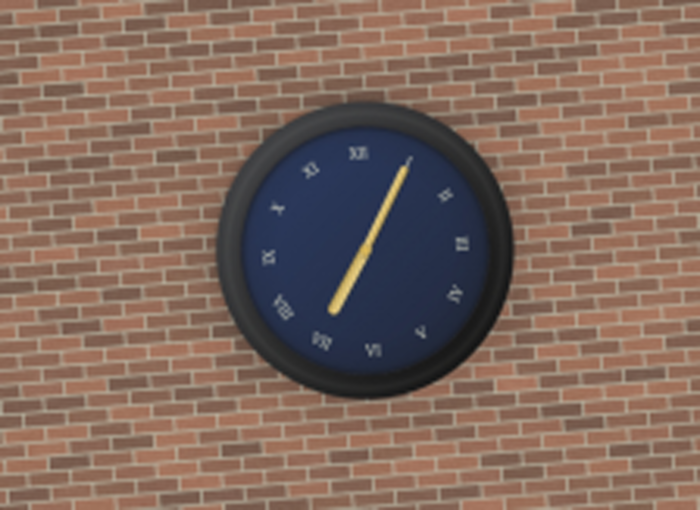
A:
7,05
